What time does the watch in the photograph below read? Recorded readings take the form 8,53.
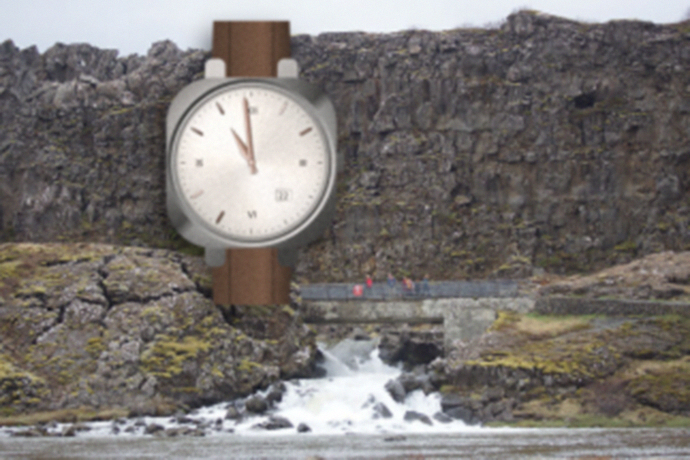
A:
10,59
